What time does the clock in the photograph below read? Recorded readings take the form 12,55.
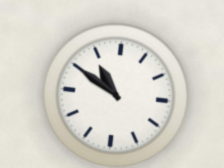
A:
10,50
